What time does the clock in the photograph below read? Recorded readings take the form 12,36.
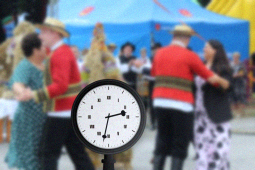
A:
2,32
